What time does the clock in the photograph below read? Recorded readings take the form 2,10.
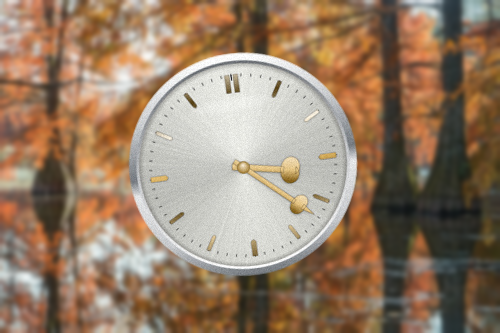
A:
3,22
